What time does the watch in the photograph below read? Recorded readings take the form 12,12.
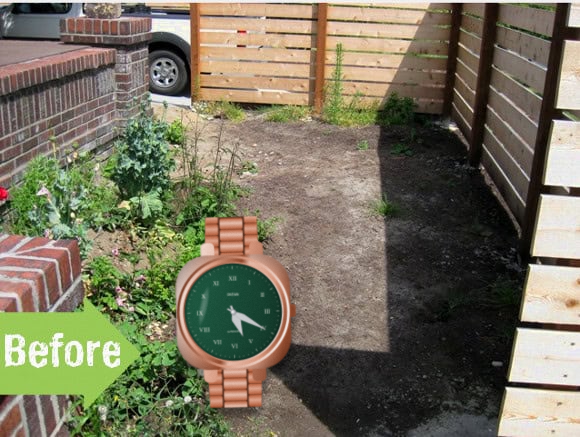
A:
5,20
